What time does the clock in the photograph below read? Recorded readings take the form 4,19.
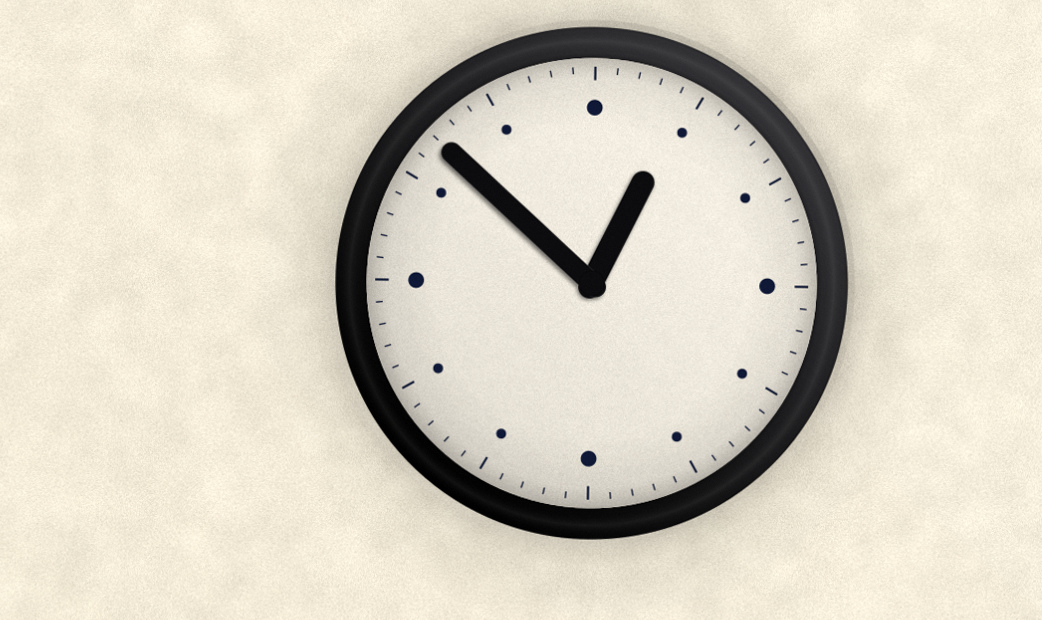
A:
12,52
